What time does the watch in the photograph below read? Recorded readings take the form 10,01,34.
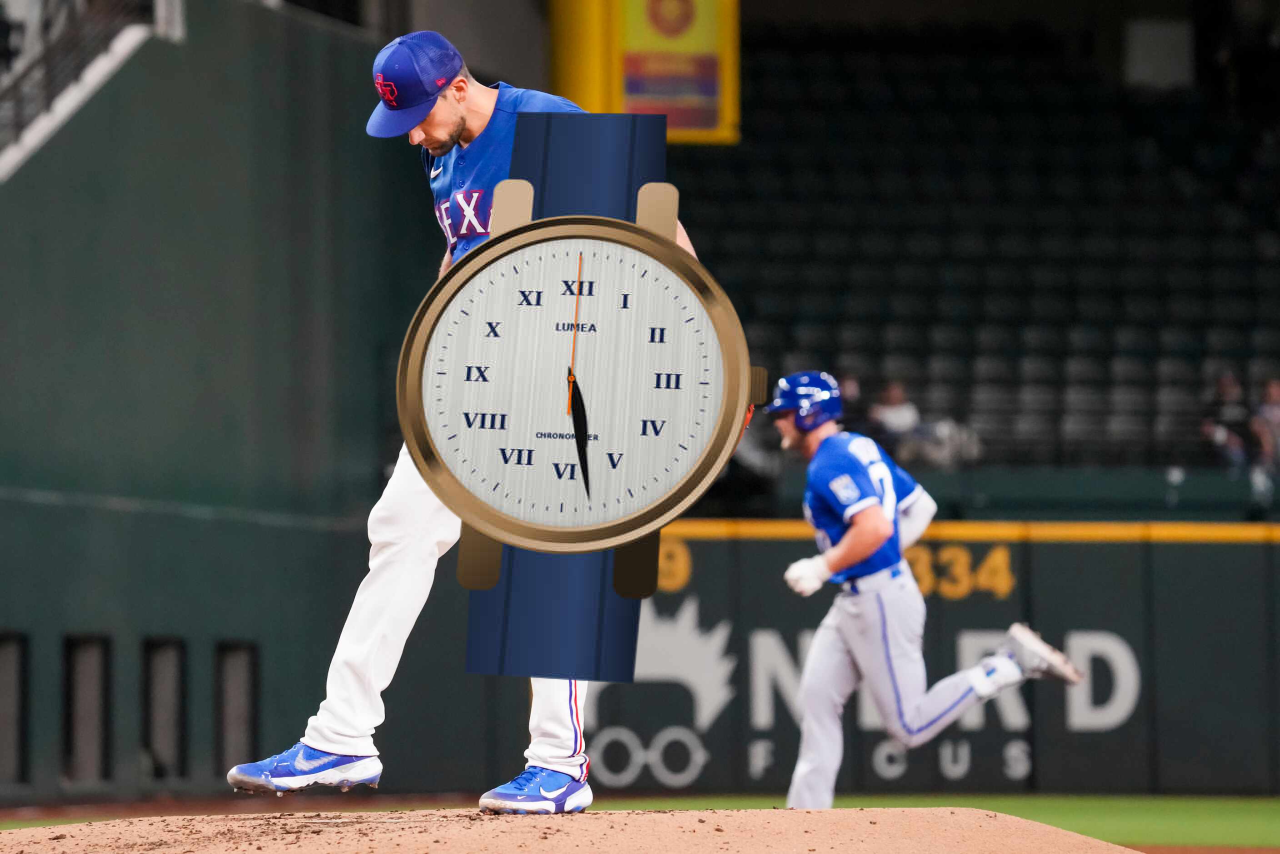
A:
5,28,00
